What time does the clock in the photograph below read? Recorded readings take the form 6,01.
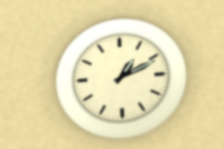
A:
1,11
